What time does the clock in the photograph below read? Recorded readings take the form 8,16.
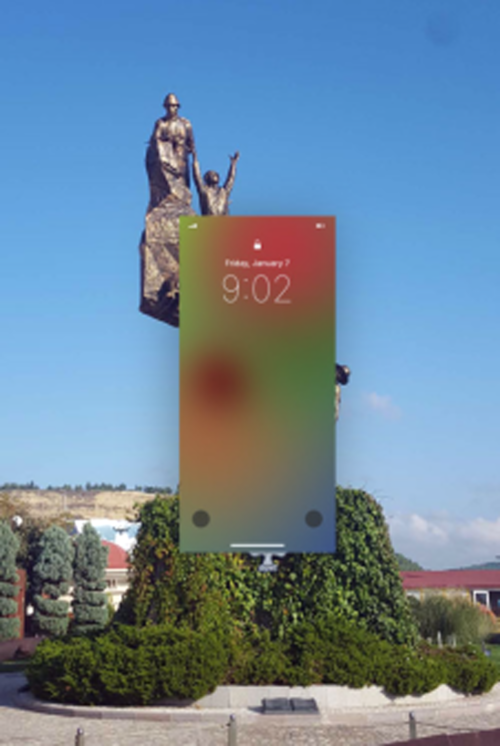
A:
9,02
